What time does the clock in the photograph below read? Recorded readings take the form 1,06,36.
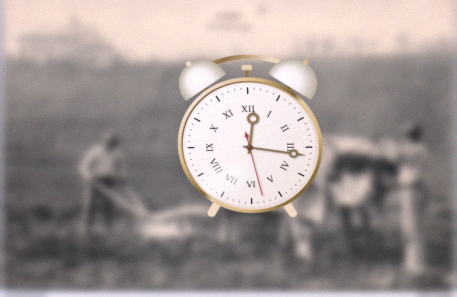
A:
12,16,28
